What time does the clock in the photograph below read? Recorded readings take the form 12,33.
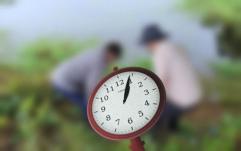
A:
1,04
